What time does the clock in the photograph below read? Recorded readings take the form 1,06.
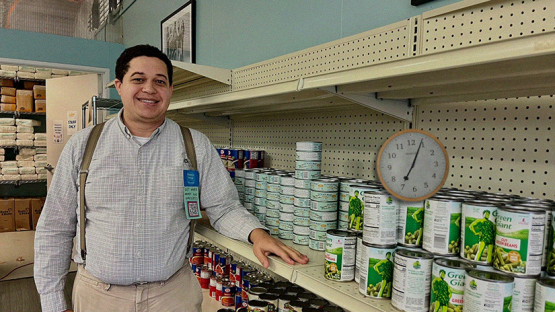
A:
7,04
